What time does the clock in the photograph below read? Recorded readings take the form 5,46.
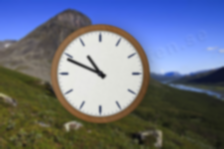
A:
10,49
